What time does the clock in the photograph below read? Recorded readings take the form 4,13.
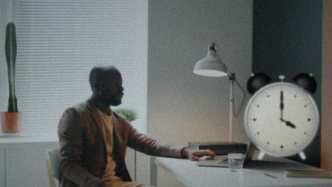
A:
4,00
